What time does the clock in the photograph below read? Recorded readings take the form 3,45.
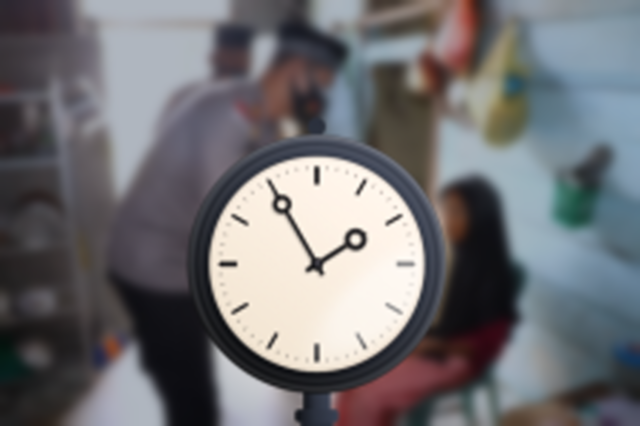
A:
1,55
